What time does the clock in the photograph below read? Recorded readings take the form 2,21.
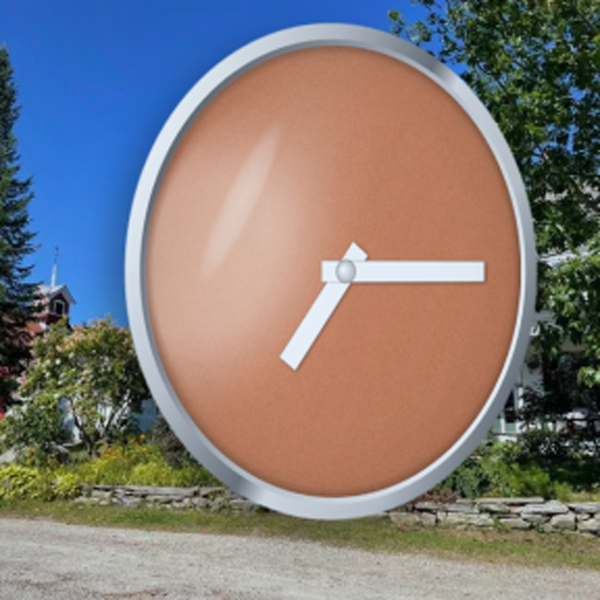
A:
7,15
